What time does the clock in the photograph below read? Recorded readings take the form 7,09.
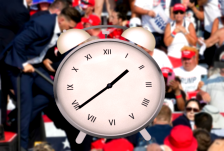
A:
1,39
